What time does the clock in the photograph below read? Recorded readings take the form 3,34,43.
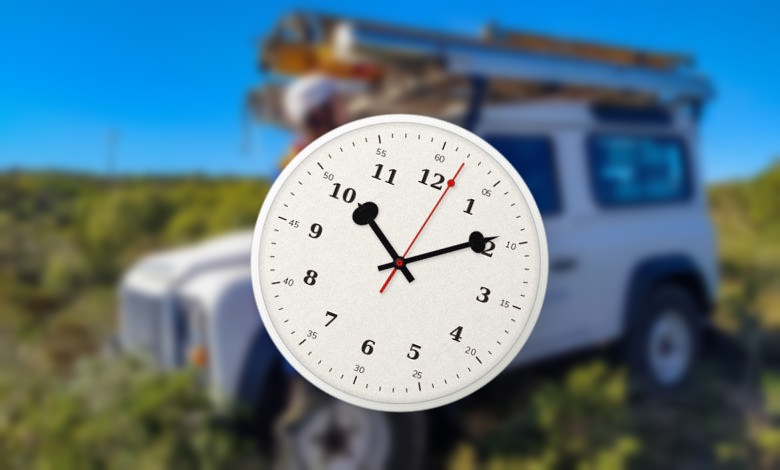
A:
10,09,02
